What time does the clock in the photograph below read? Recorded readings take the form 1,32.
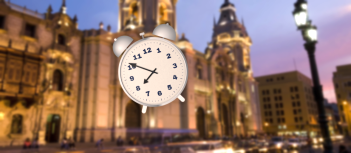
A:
7,51
